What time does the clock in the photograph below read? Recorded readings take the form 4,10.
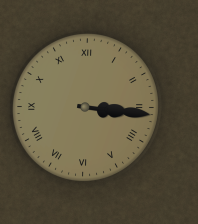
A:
3,16
